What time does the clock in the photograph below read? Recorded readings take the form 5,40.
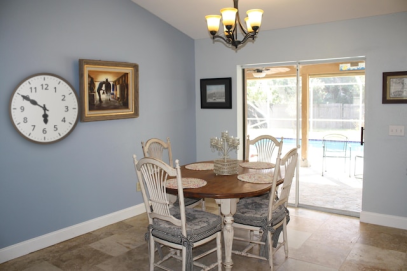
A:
5,50
